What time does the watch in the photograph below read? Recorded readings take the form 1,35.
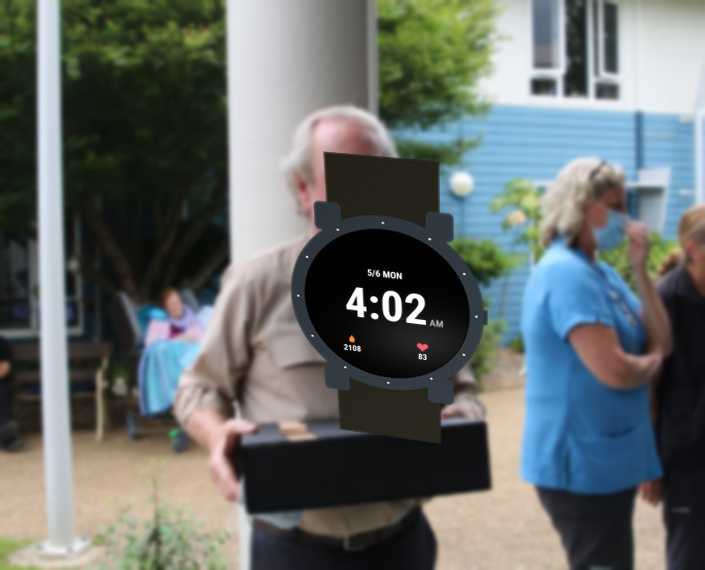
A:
4,02
